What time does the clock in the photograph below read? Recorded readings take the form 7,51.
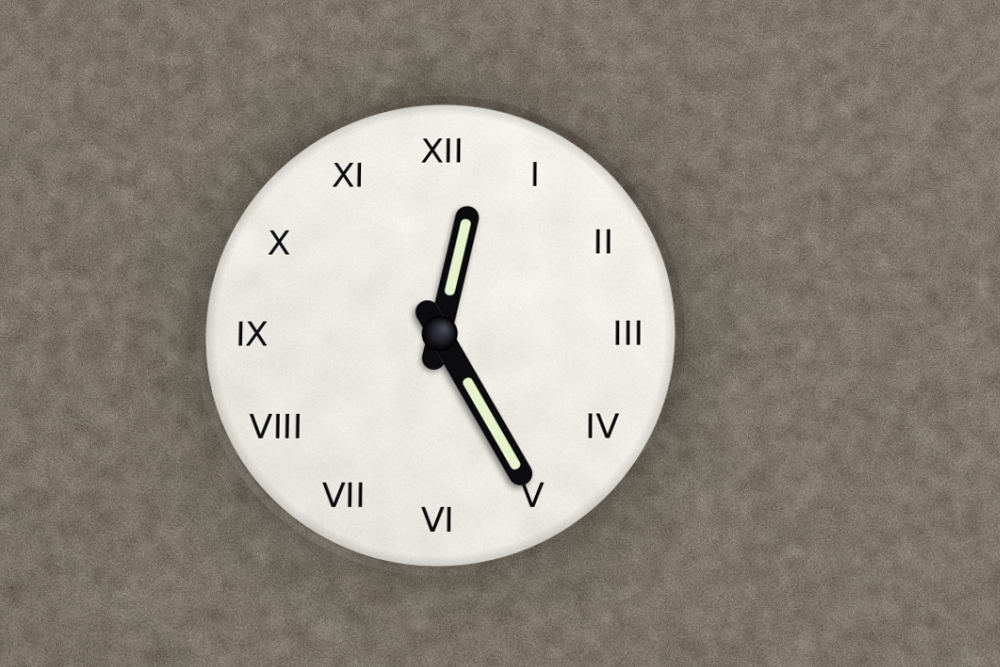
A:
12,25
